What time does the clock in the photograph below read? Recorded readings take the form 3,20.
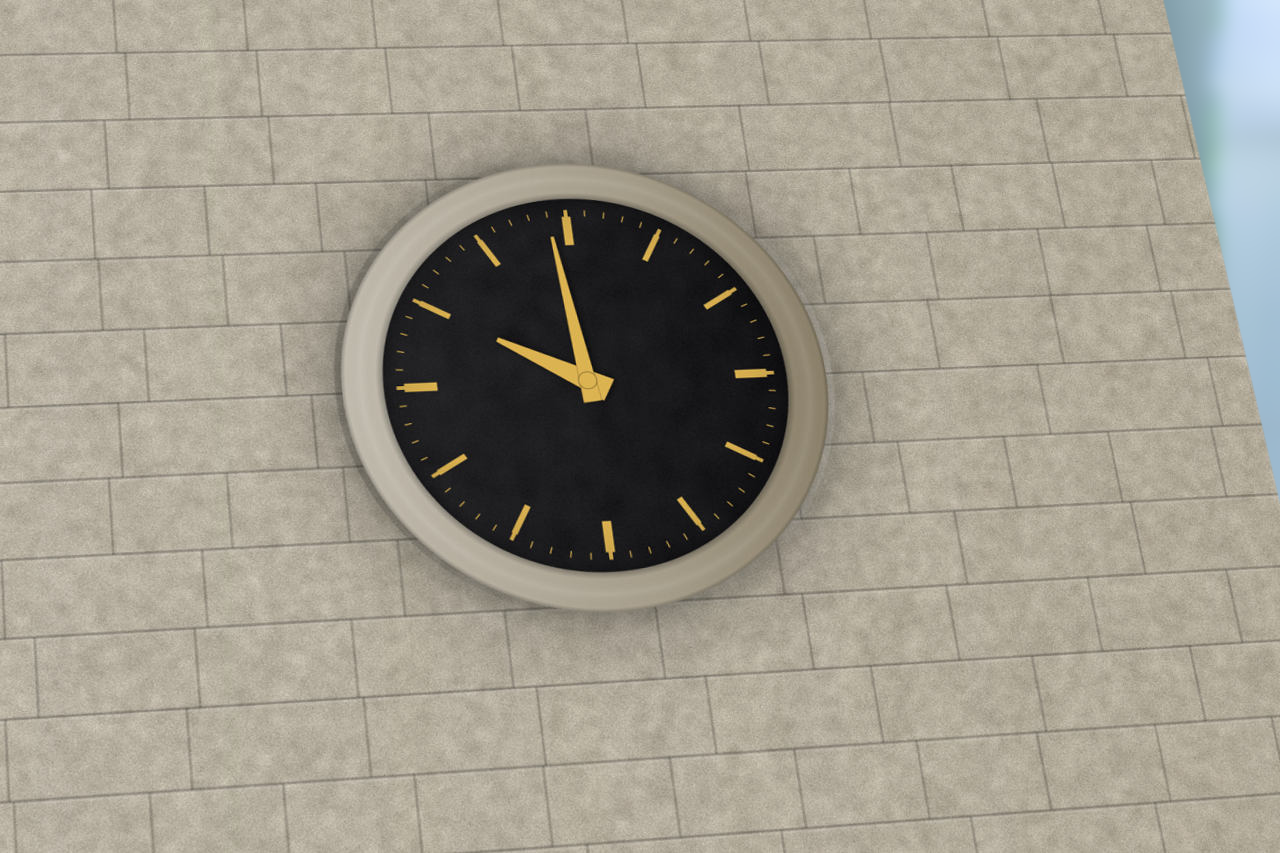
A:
9,59
